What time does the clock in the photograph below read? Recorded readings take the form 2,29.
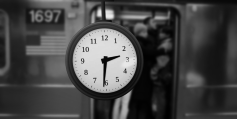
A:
2,31
